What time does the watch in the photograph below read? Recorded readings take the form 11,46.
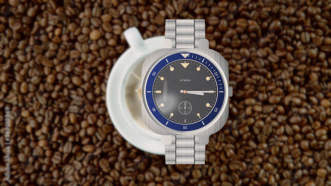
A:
3,15
